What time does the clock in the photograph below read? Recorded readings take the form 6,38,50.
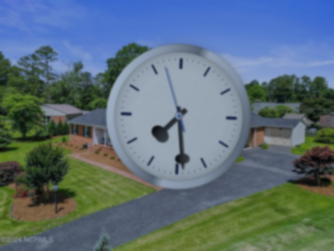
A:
7,28,57
